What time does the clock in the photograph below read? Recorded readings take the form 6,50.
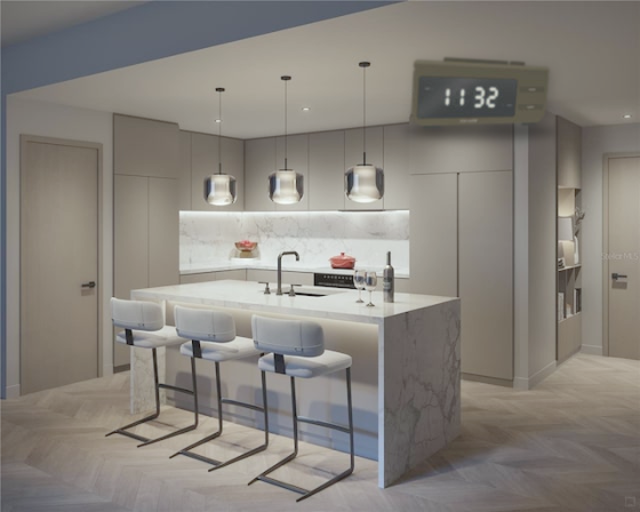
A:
11,32
